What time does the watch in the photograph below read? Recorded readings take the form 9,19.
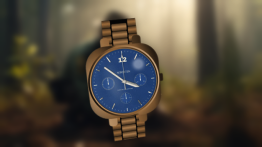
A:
3,52
